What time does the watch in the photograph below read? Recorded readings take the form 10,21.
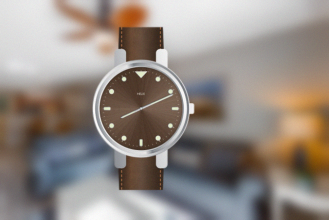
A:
8,11
